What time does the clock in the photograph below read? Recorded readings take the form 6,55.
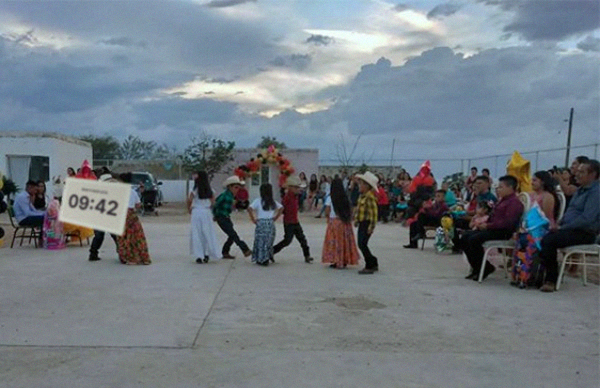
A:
9,42
